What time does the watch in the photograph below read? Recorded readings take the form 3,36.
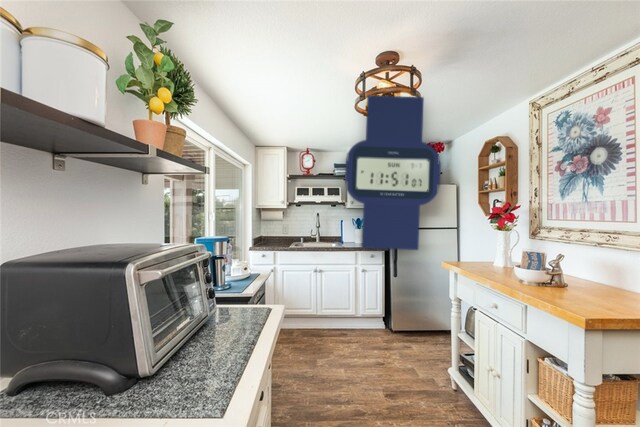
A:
11,51
